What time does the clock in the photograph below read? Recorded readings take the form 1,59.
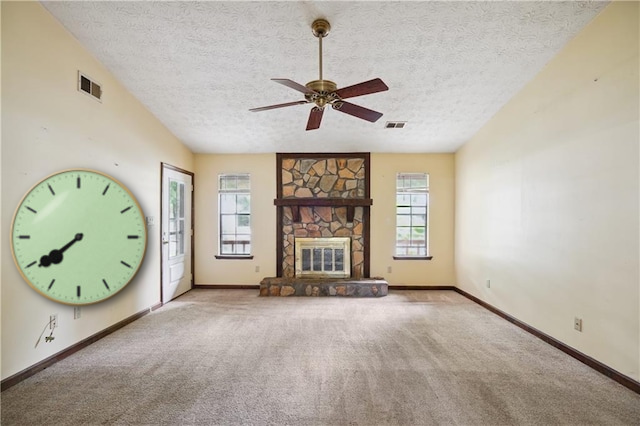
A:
7,39
